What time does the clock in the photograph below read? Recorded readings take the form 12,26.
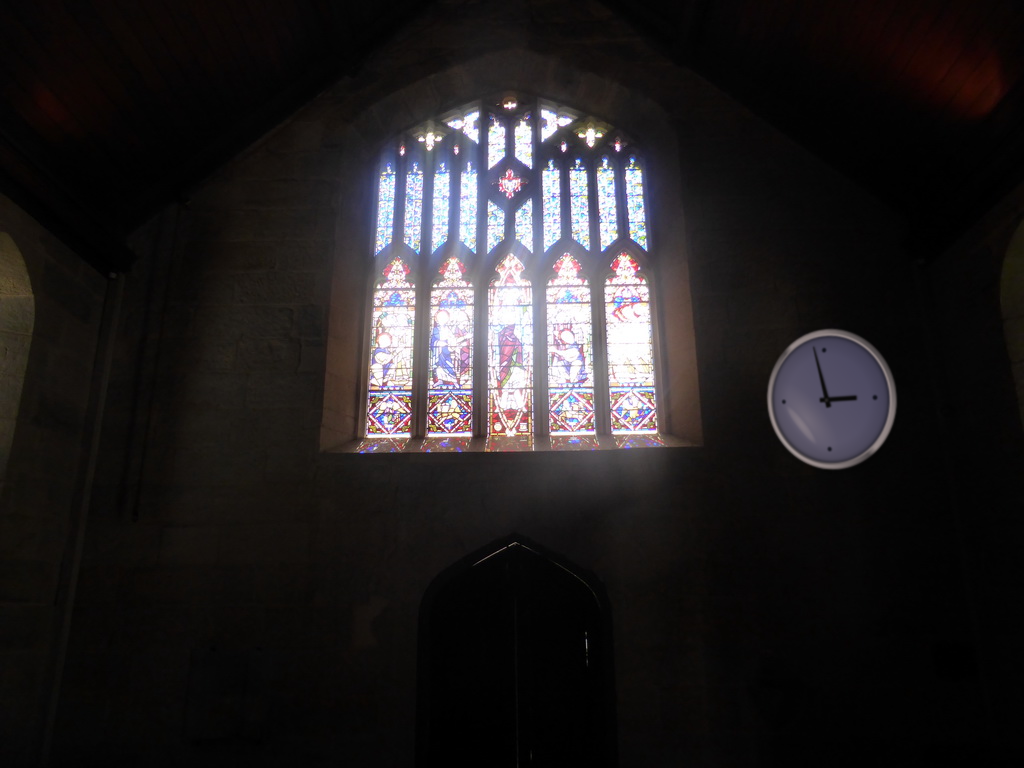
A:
2,58
